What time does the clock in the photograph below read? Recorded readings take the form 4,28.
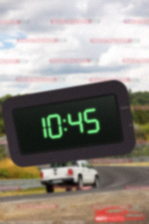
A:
10,45
